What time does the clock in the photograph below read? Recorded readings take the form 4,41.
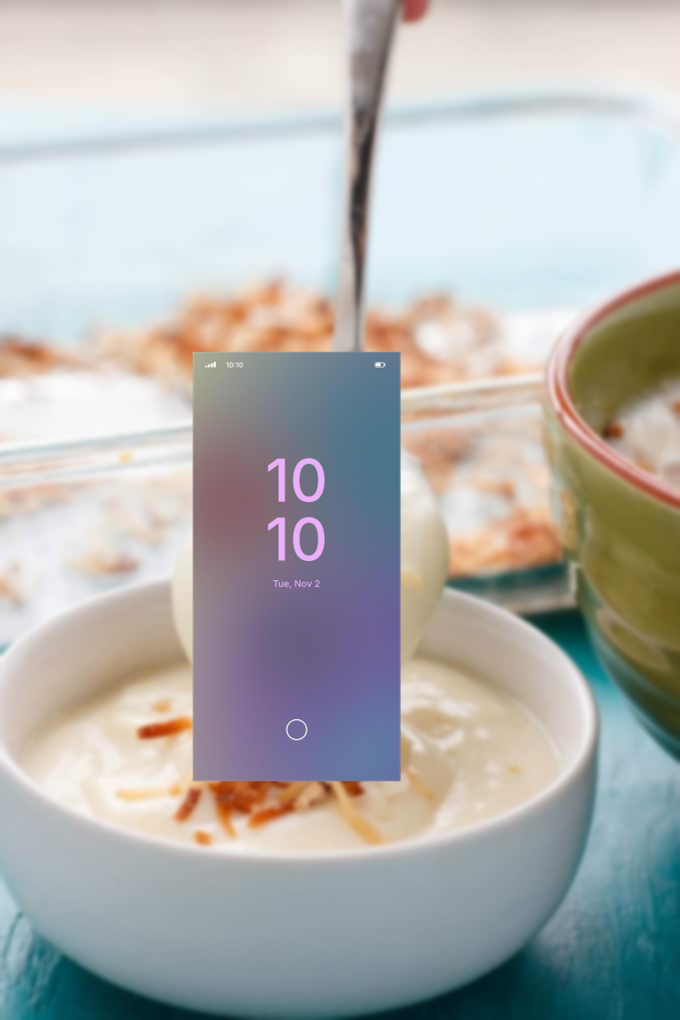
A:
10,10
